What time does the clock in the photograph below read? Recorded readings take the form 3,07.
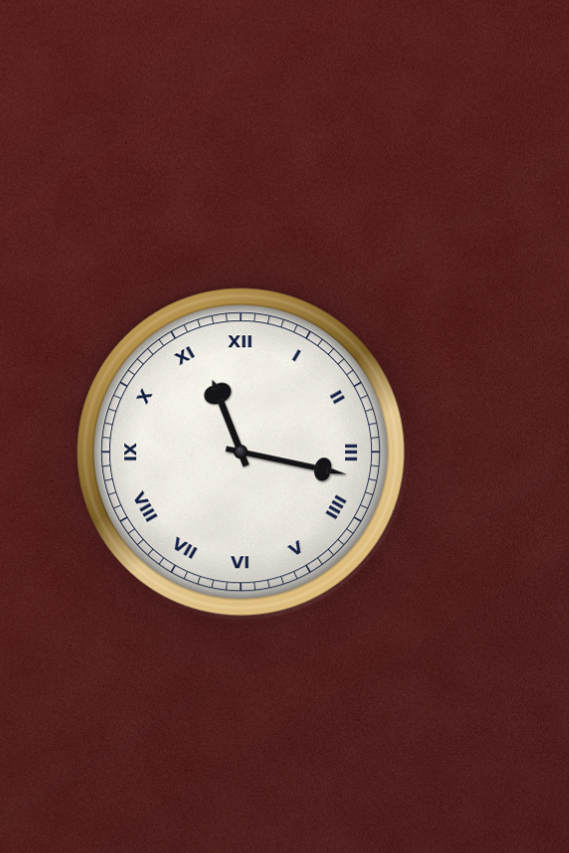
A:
11,17
